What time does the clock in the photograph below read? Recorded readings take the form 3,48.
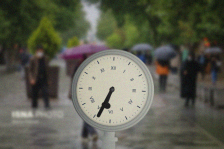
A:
6,34
